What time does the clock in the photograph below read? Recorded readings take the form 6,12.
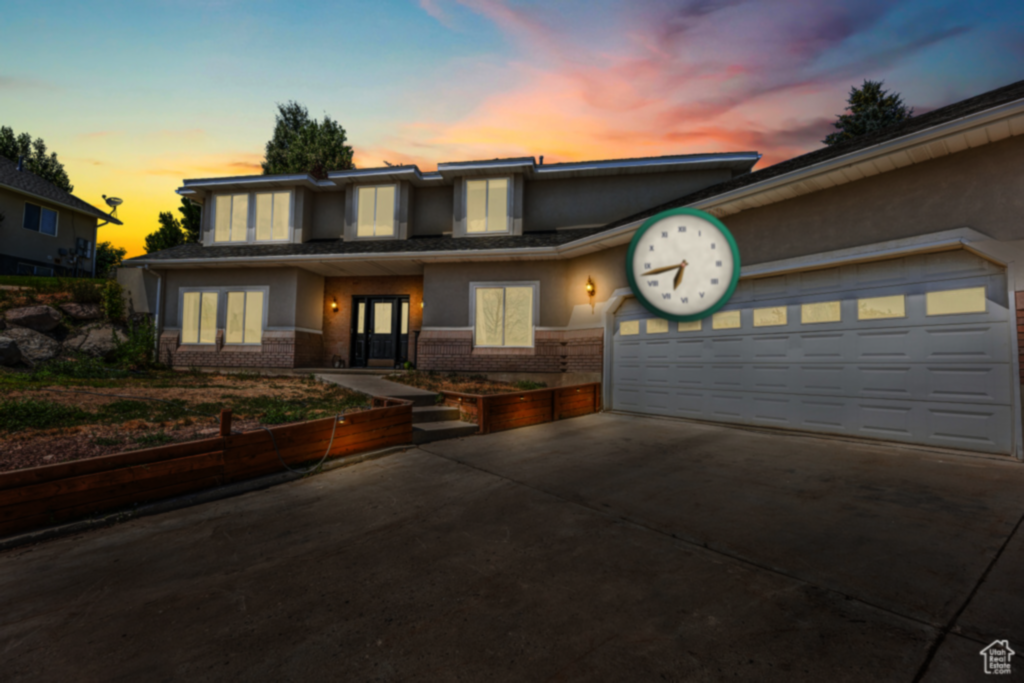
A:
6,43
